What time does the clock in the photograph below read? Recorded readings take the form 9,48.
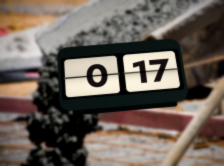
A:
0,17
